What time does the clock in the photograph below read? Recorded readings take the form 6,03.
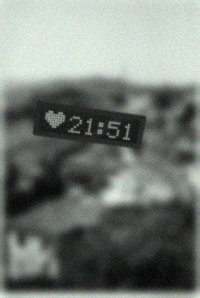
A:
21,51
